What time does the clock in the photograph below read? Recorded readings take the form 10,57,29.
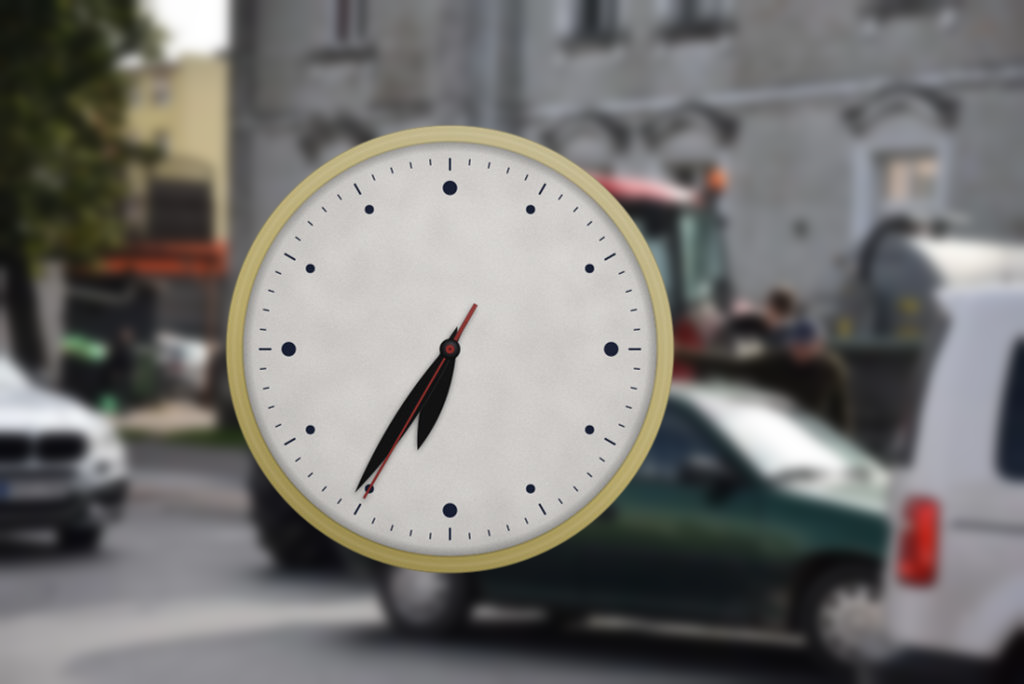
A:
6,35,35
